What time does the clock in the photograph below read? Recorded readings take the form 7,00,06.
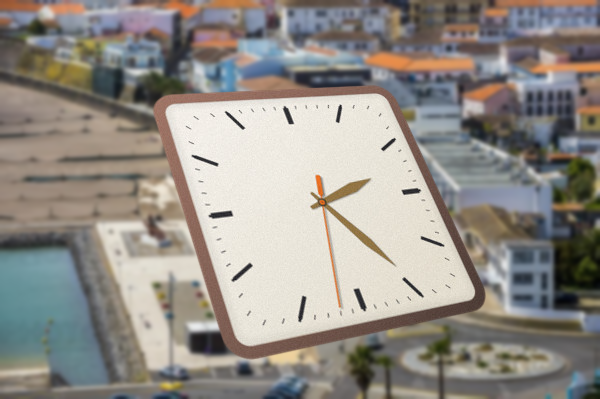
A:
2,24,32
